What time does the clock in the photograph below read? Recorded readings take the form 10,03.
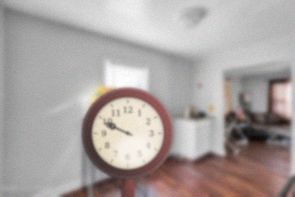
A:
9,49
